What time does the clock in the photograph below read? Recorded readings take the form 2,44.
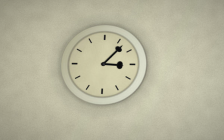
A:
3,07
